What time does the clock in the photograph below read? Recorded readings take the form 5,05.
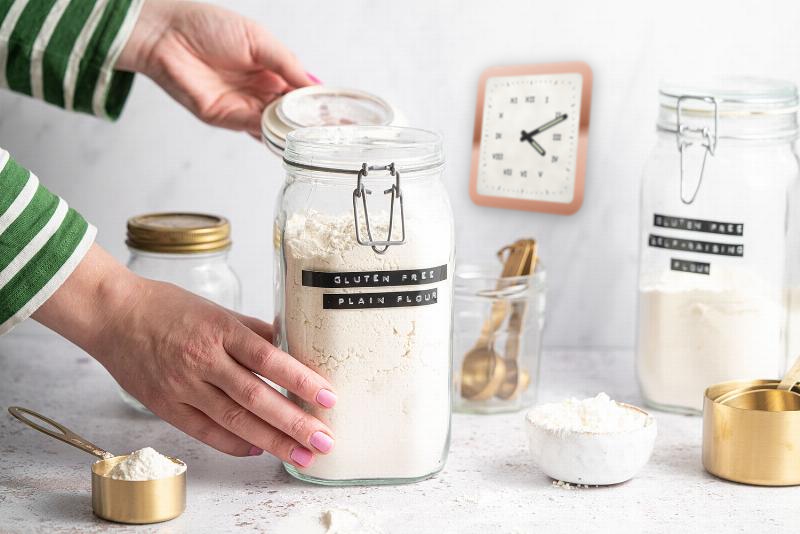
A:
4,11
